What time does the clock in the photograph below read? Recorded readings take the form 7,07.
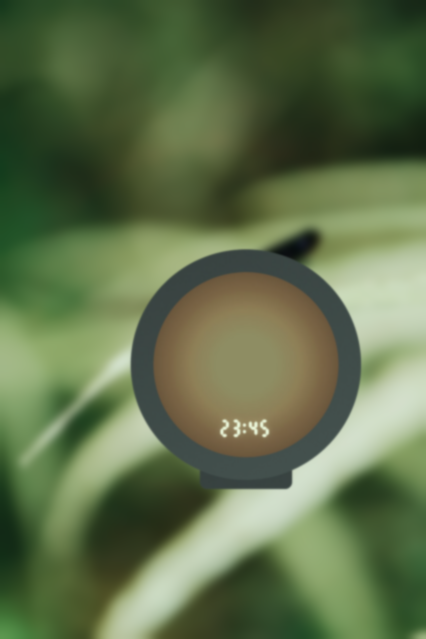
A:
23,45
